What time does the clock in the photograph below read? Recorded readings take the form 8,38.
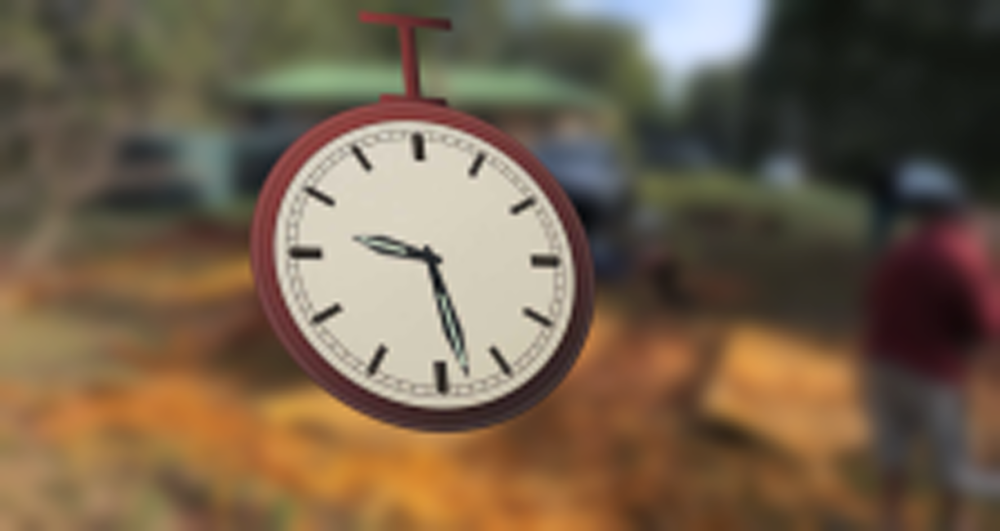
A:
9,28
